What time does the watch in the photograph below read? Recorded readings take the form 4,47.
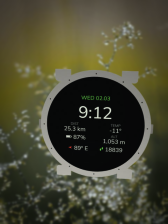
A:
9,12
